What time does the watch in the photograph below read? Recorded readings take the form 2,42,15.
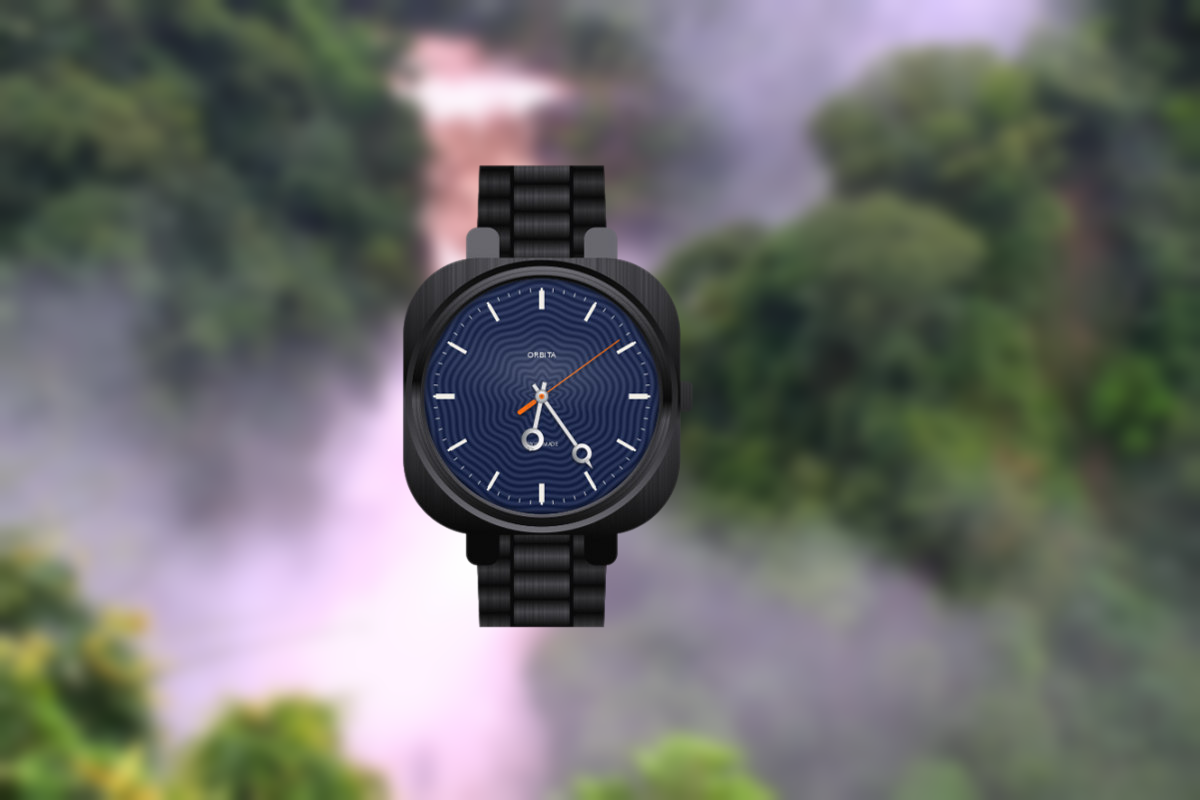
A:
6,24,09
